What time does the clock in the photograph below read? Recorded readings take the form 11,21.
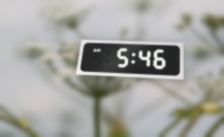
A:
5,46
